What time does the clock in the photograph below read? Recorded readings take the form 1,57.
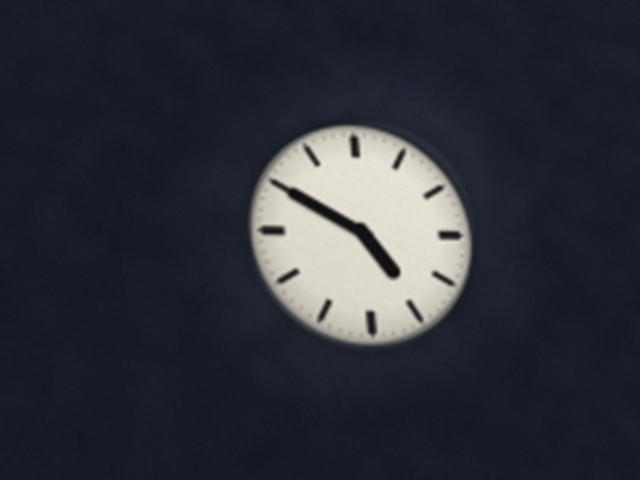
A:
4,50
